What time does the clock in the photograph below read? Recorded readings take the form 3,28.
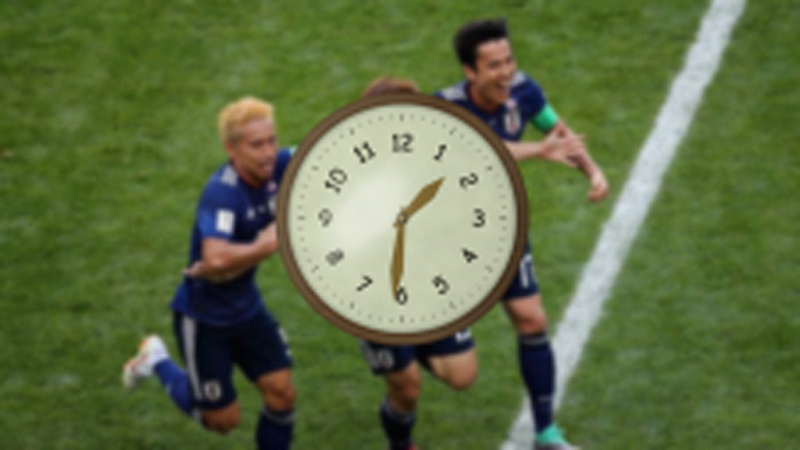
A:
1,31
